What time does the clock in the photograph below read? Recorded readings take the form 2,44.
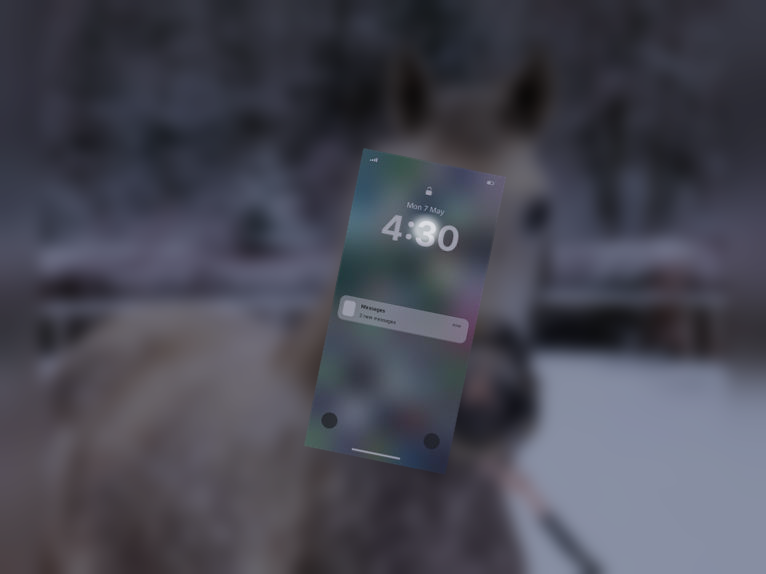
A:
4,30
